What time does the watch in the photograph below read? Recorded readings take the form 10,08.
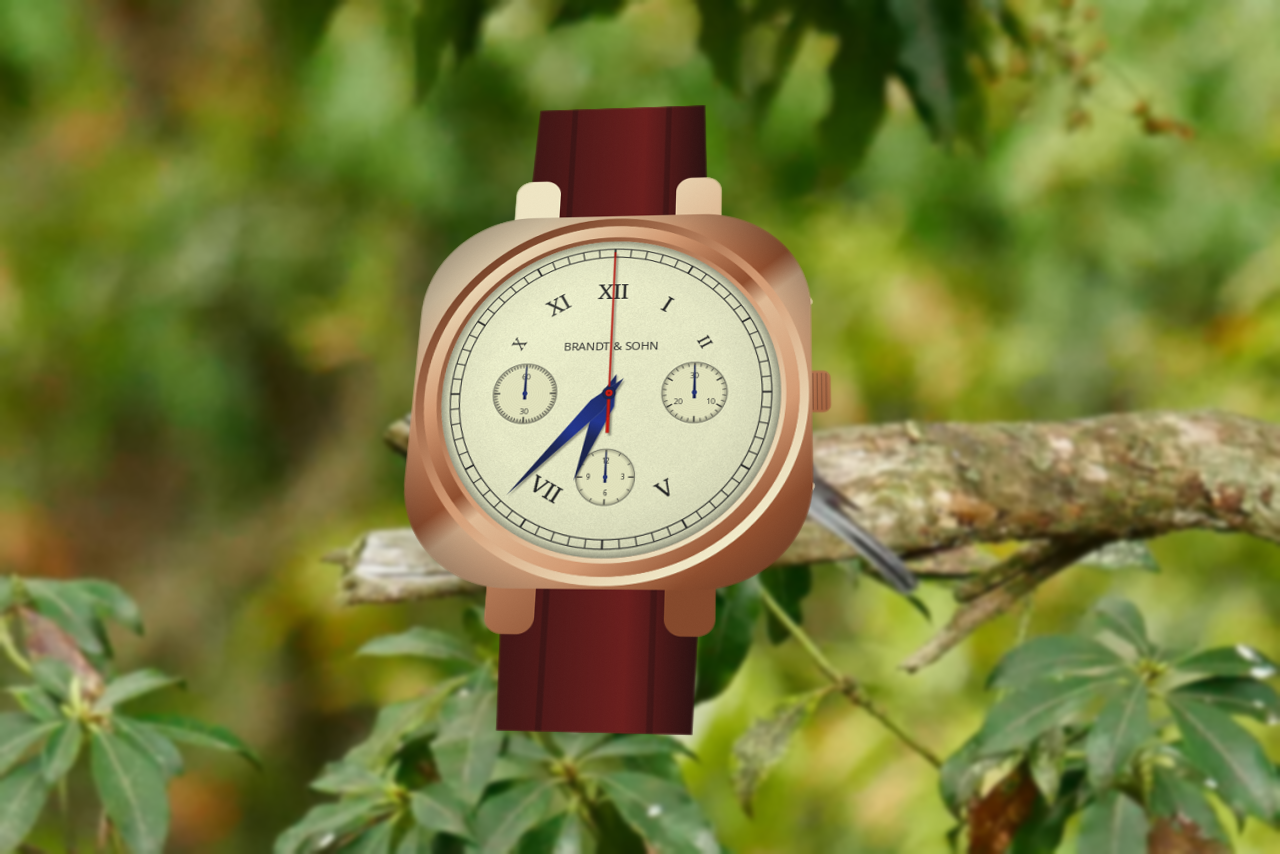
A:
6,37
